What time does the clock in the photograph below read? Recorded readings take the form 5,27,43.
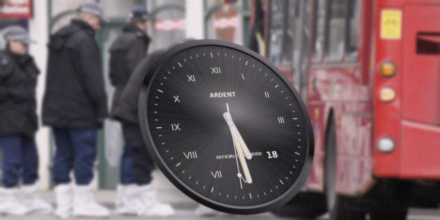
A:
5,29,31
